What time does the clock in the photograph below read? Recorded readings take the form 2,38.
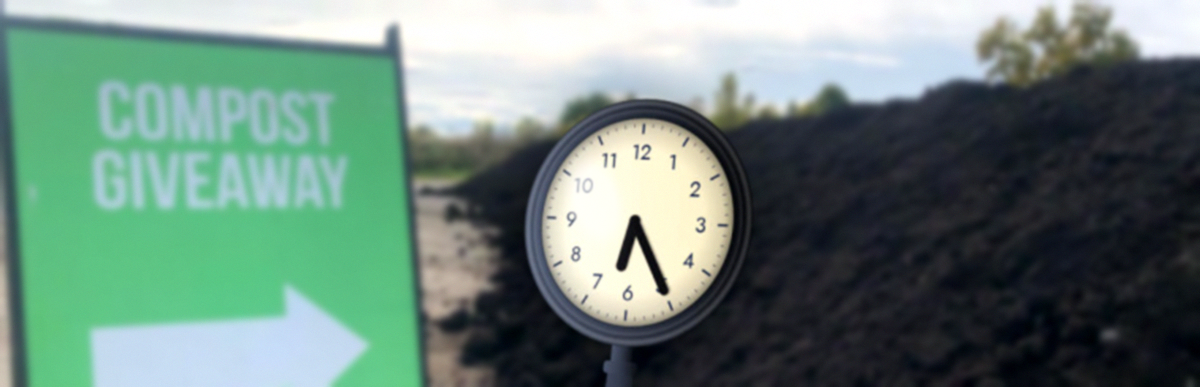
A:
6,25
